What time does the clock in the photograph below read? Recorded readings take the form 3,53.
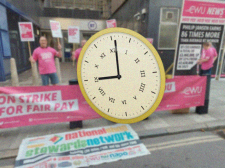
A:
9,01
